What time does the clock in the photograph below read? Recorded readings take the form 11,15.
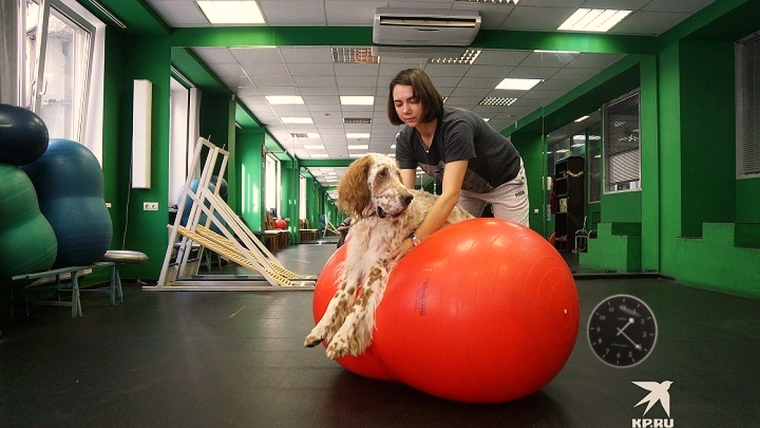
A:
1,21
